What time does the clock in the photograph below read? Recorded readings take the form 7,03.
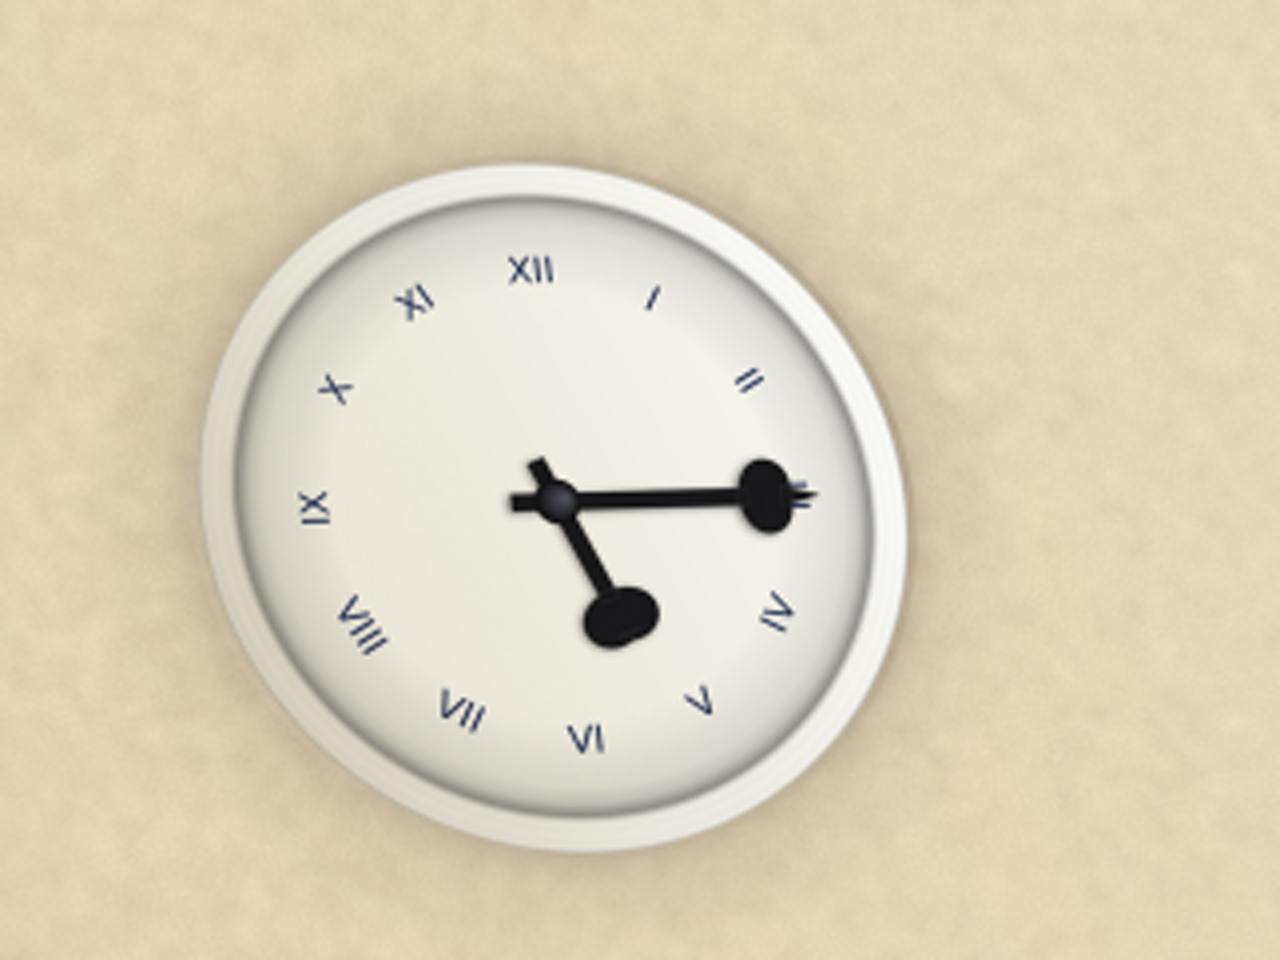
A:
5,15
